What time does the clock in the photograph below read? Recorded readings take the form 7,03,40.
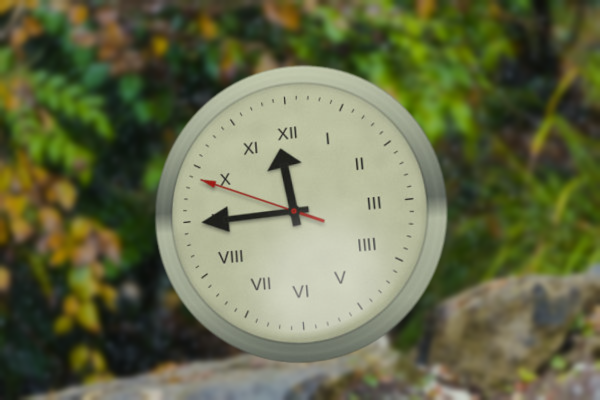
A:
11,44,49
